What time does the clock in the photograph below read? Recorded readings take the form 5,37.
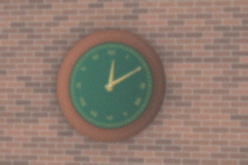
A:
12,10
